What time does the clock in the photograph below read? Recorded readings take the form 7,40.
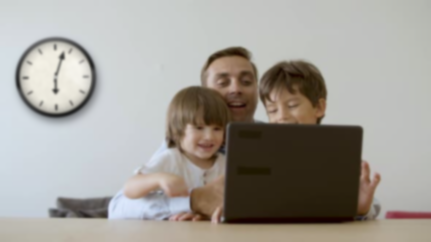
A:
6,03
